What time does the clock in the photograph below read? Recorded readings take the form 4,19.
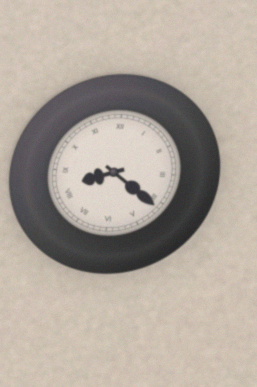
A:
8,21
